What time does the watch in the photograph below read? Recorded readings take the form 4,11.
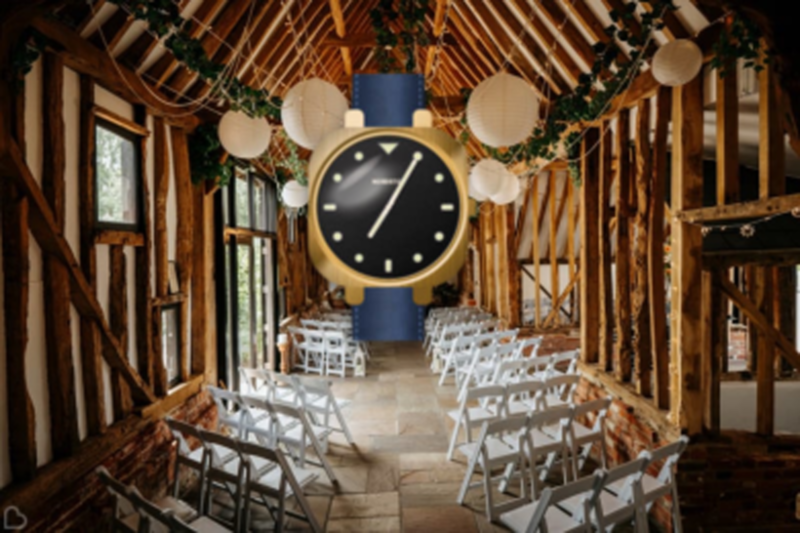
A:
7,05
